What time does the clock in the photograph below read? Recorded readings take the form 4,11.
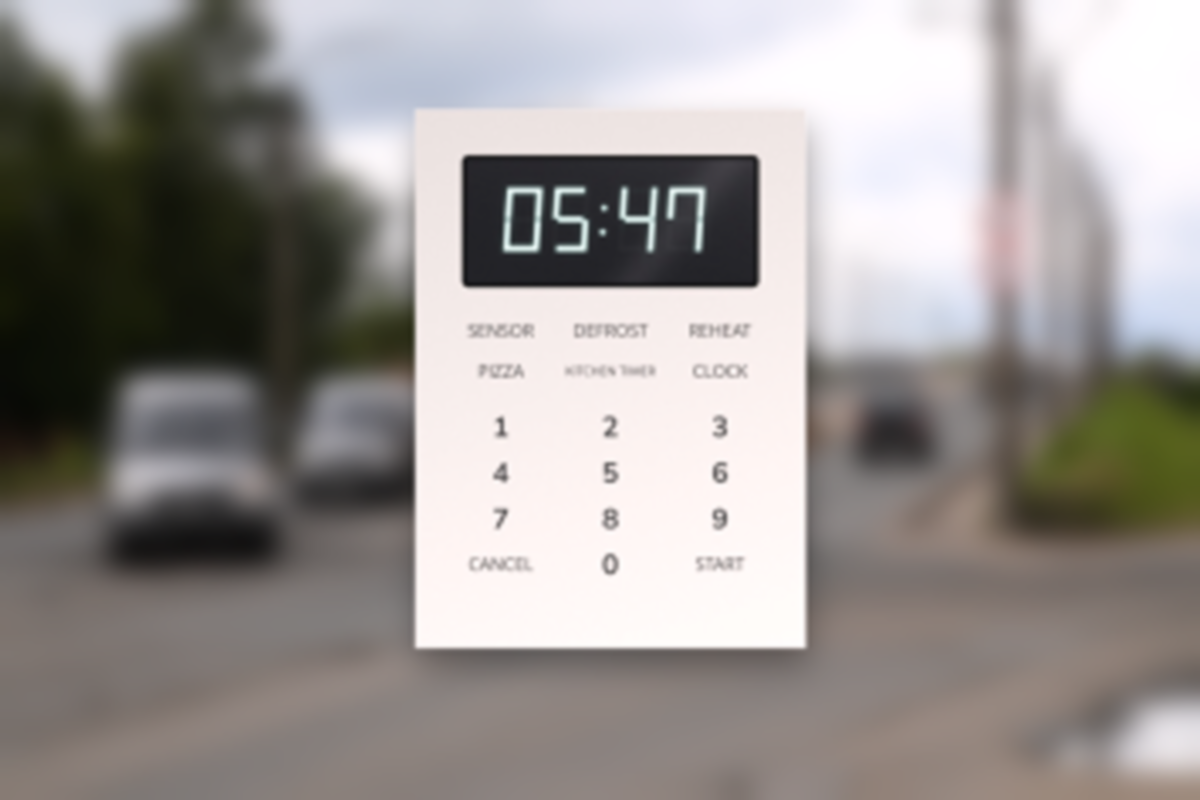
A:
5,47
